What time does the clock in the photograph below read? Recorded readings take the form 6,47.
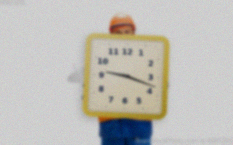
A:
9,18
